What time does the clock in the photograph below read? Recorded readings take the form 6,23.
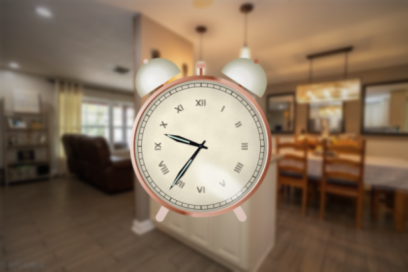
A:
9,36
